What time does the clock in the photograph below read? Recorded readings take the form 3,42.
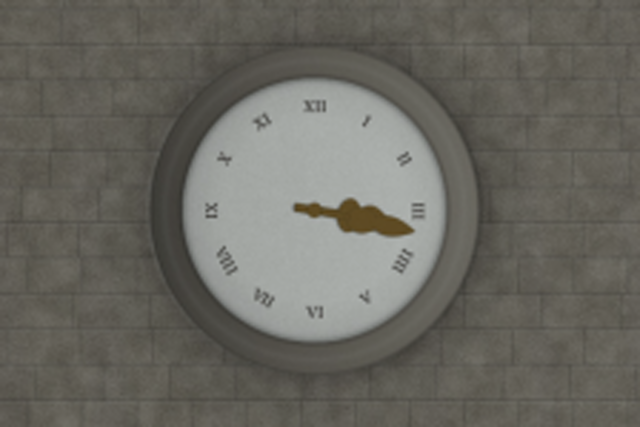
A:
3,17
